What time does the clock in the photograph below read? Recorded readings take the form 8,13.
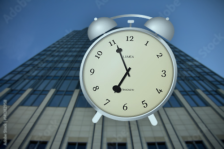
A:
6,56
